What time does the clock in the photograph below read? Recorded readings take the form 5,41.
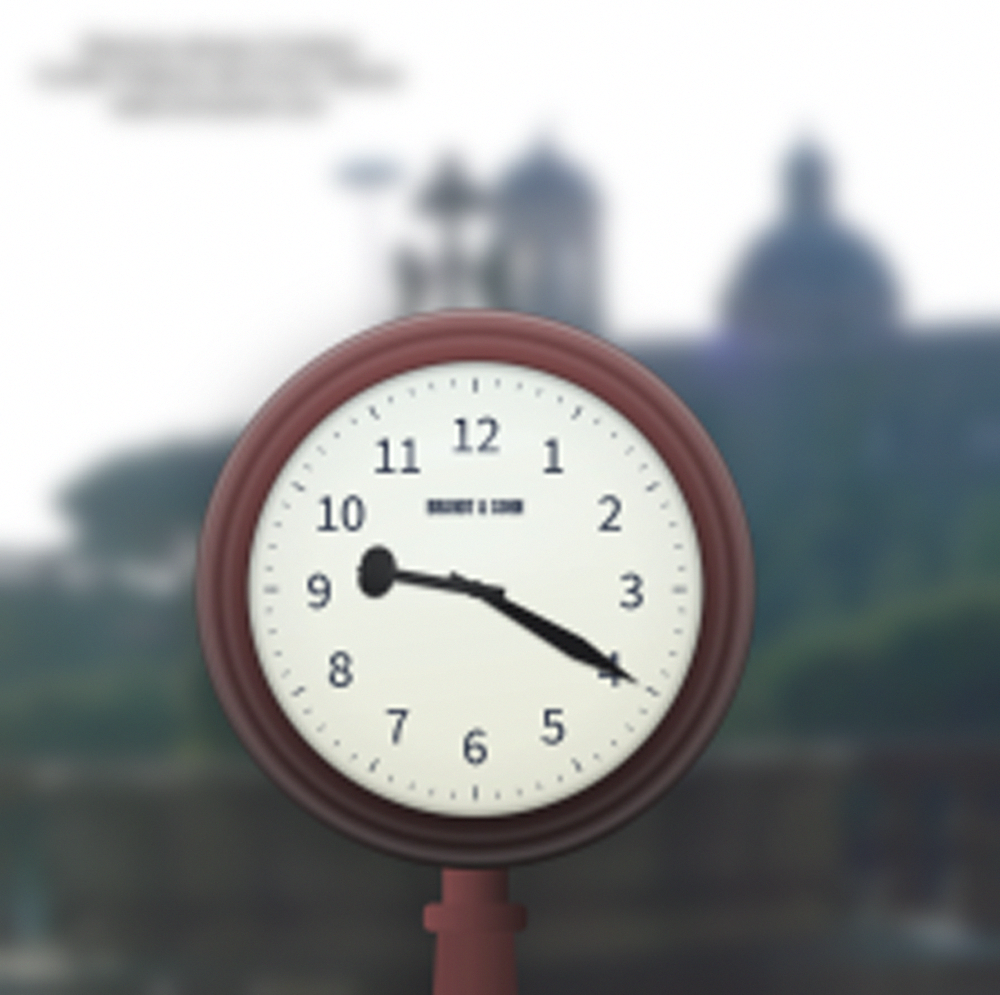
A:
9,20
